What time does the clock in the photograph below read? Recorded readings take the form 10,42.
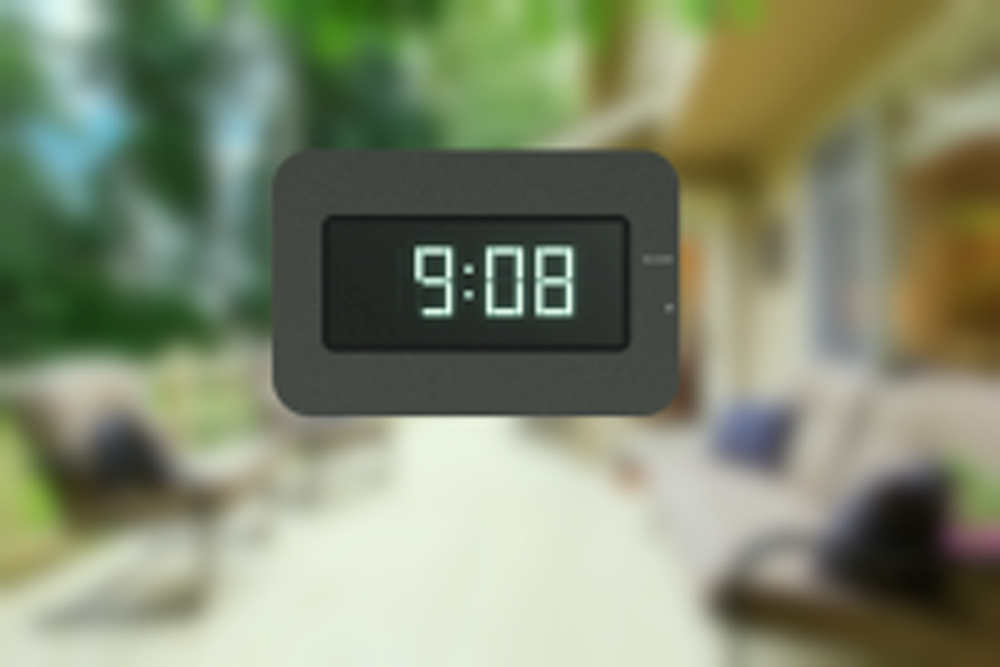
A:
9,08
